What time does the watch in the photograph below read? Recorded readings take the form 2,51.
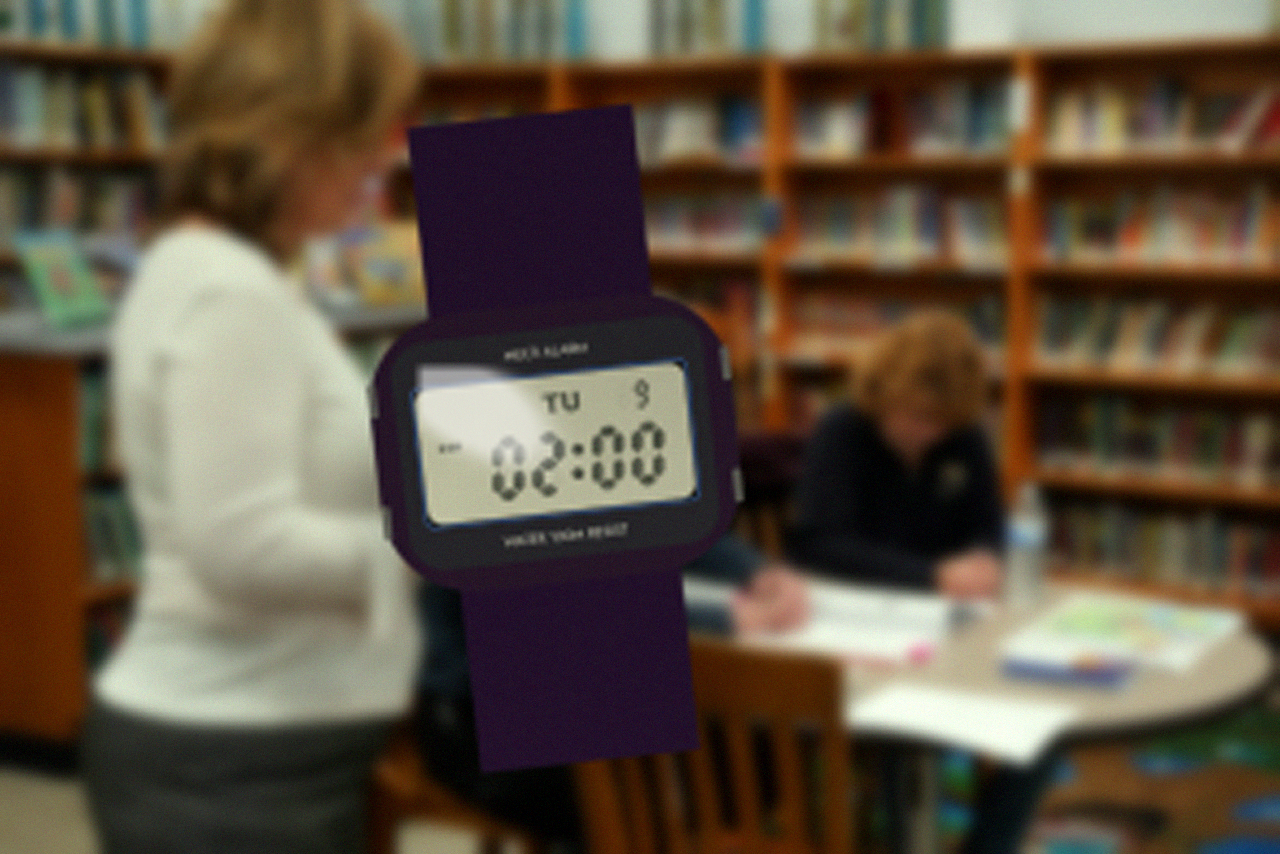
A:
2,00
